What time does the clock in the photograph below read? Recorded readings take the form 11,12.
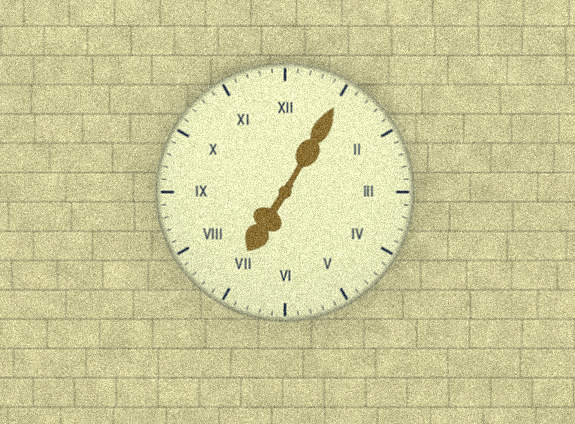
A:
7,05
